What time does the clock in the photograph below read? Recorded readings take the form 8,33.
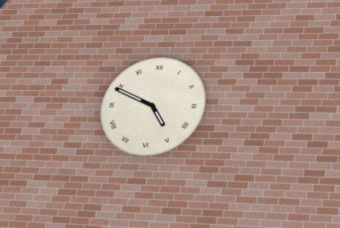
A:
4,49
